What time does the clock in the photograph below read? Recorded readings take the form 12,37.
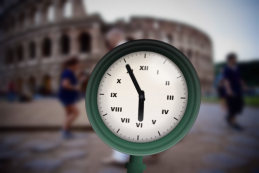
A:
5,55
